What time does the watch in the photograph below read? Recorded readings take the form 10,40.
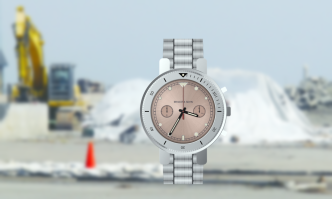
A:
3,35
